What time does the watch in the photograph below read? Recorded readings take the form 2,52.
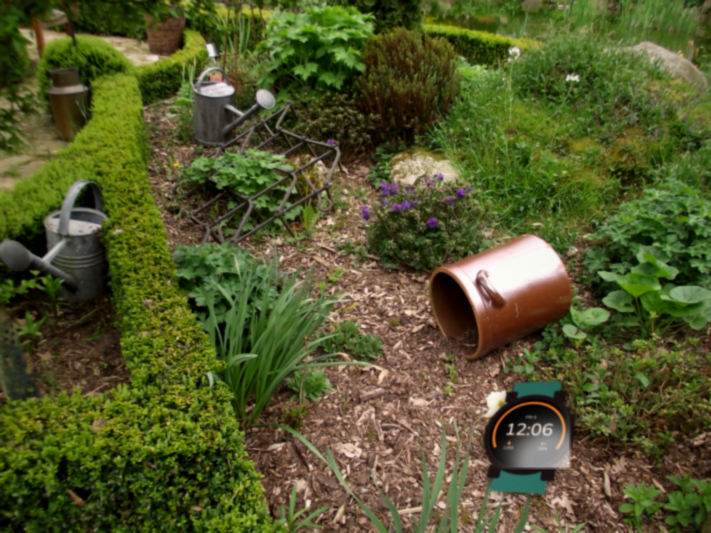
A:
12,06
